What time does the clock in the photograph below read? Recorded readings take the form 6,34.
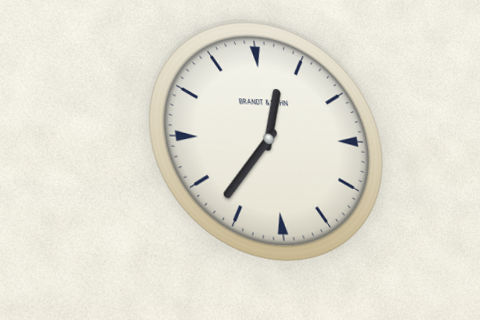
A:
12,37
